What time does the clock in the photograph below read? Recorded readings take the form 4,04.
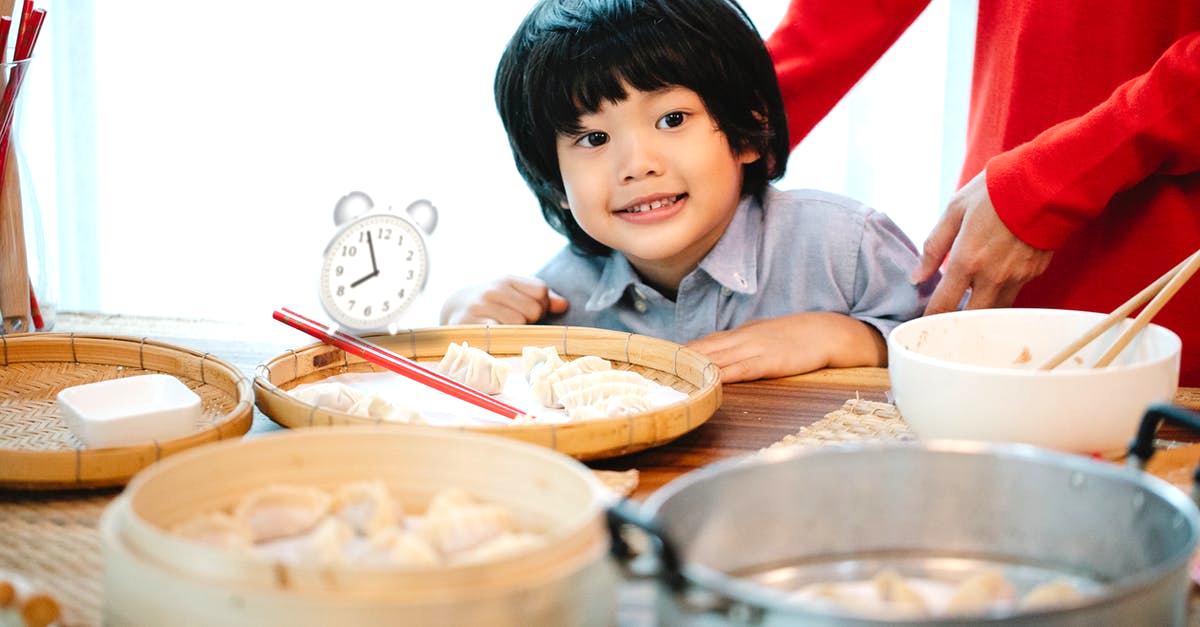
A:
7,56
